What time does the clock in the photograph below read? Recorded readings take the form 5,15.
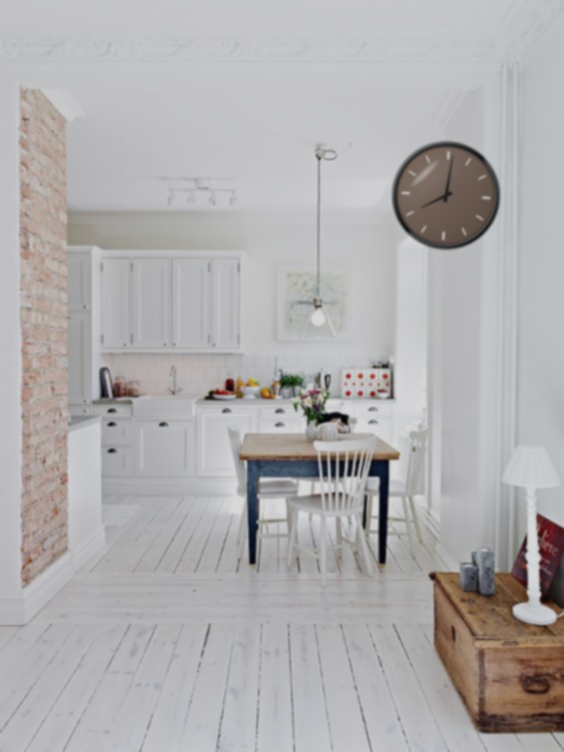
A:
8,01
